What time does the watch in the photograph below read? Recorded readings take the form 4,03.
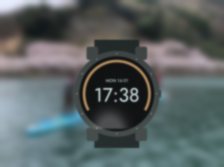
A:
17,38
